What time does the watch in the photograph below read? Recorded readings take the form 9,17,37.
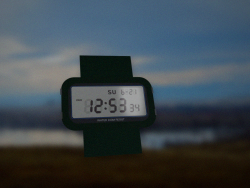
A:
12,53,34
